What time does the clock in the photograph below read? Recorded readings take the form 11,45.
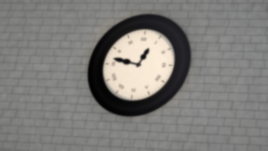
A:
12,47
